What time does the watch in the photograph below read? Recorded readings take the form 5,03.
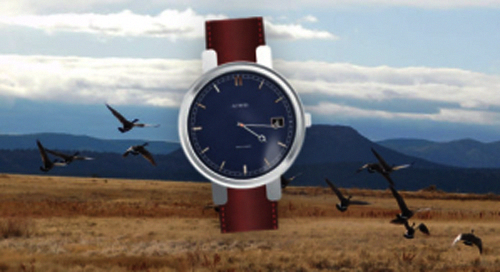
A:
4,16
